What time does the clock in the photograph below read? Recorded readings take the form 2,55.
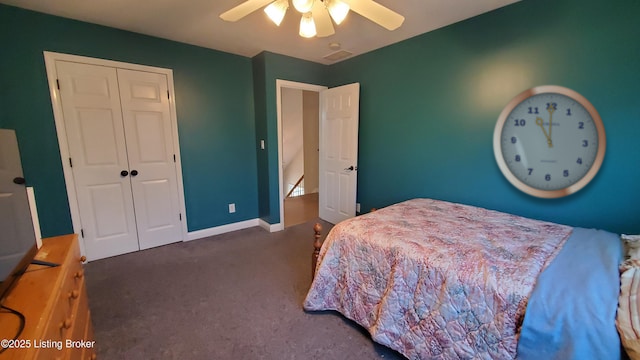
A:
11,00
